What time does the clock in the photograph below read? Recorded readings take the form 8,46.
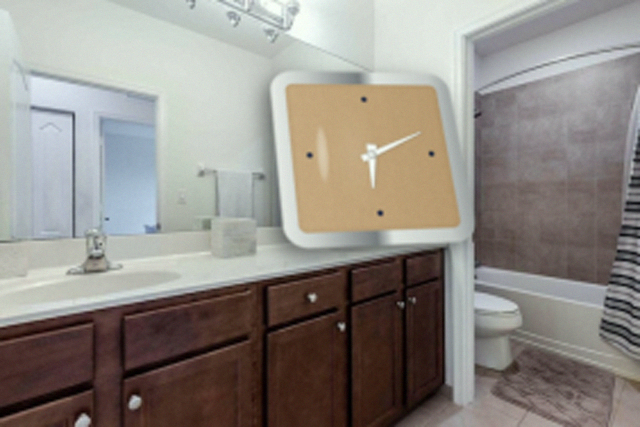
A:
6,11
